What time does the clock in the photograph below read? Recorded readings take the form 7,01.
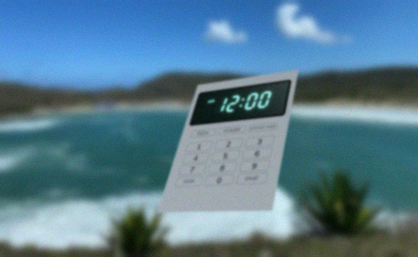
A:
12,00
